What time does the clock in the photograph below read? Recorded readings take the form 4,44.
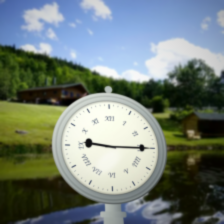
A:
9,15
